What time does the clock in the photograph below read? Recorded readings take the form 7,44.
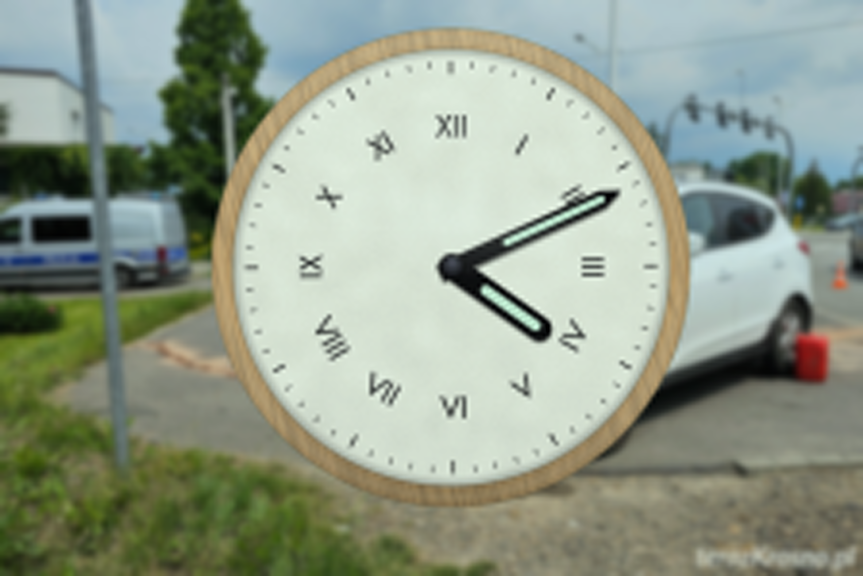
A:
4,11
